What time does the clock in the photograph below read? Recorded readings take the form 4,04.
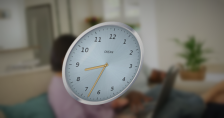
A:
8,33
